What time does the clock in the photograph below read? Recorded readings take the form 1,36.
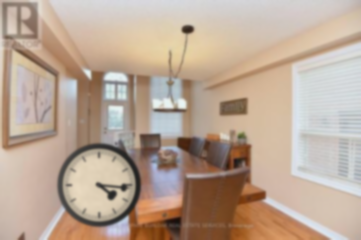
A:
4,16
